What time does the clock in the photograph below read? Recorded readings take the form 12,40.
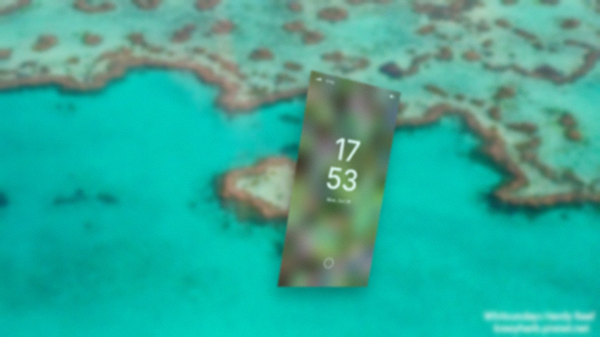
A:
17,53
